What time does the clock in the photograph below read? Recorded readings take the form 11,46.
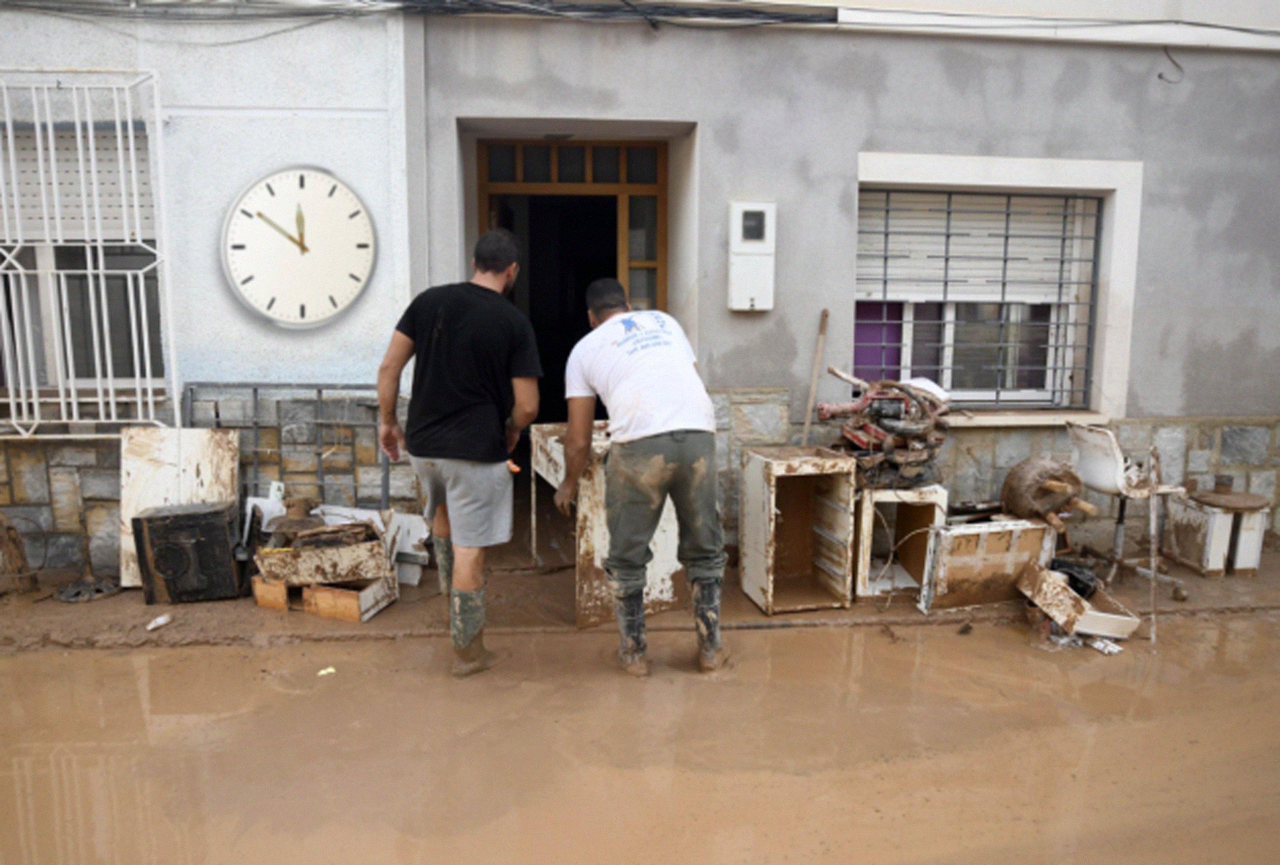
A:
11,51
